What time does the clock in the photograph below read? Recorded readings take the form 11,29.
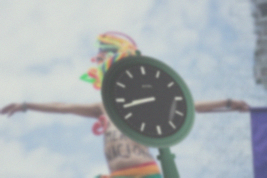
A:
8,43
